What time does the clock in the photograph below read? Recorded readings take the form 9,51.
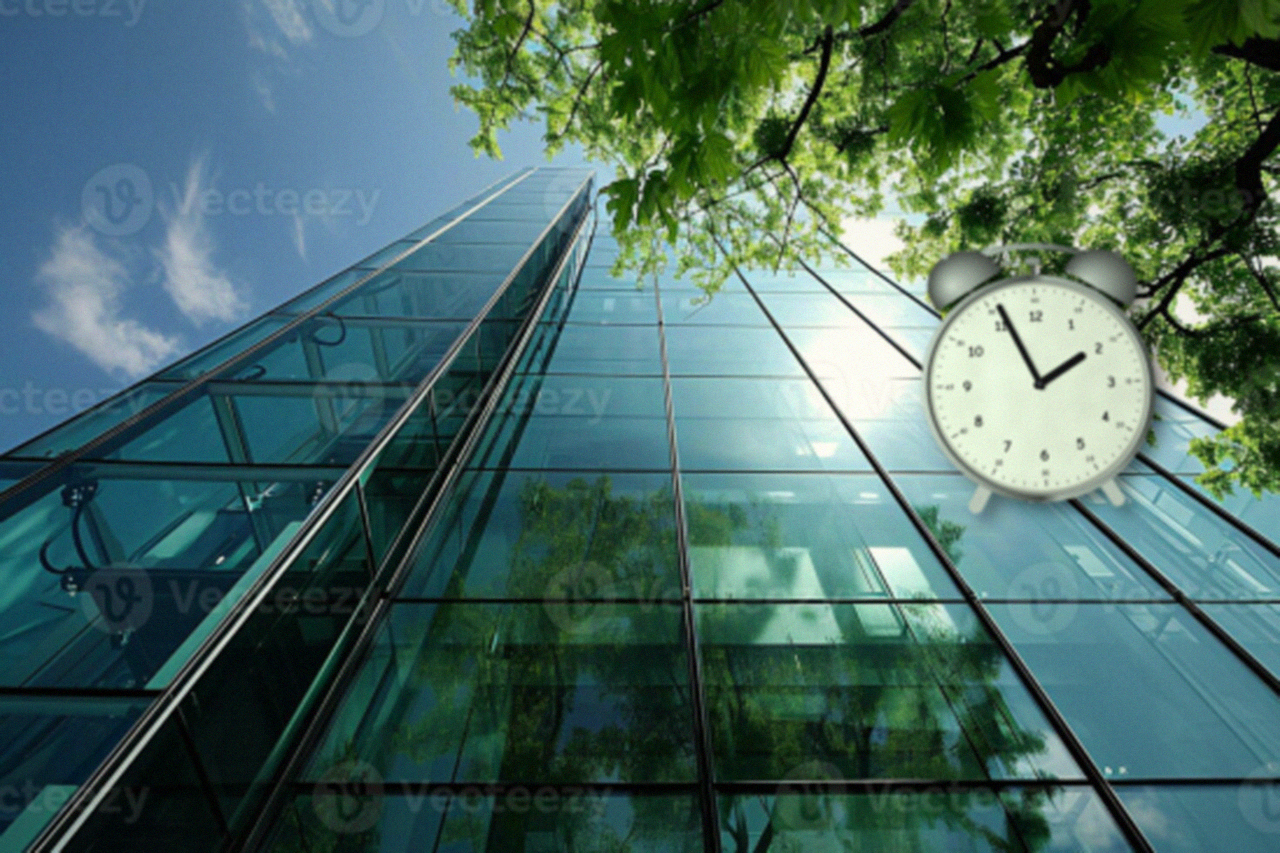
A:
1,56
